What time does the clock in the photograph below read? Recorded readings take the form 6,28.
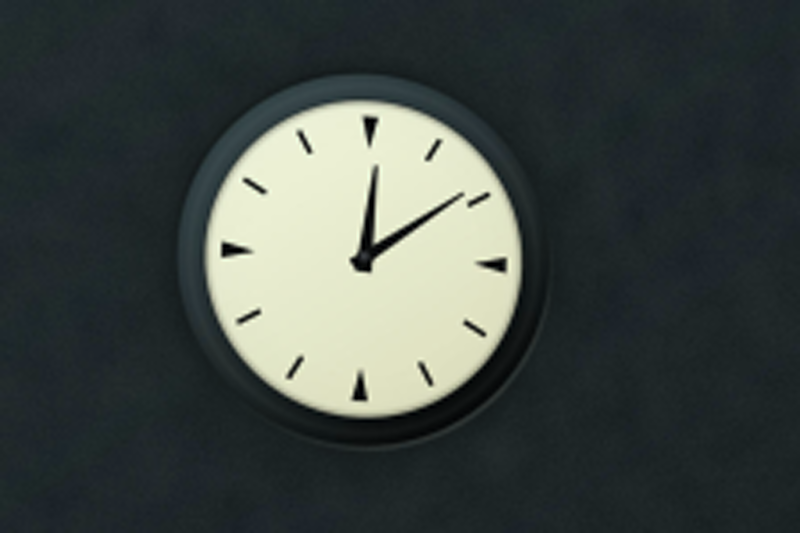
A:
12,09
